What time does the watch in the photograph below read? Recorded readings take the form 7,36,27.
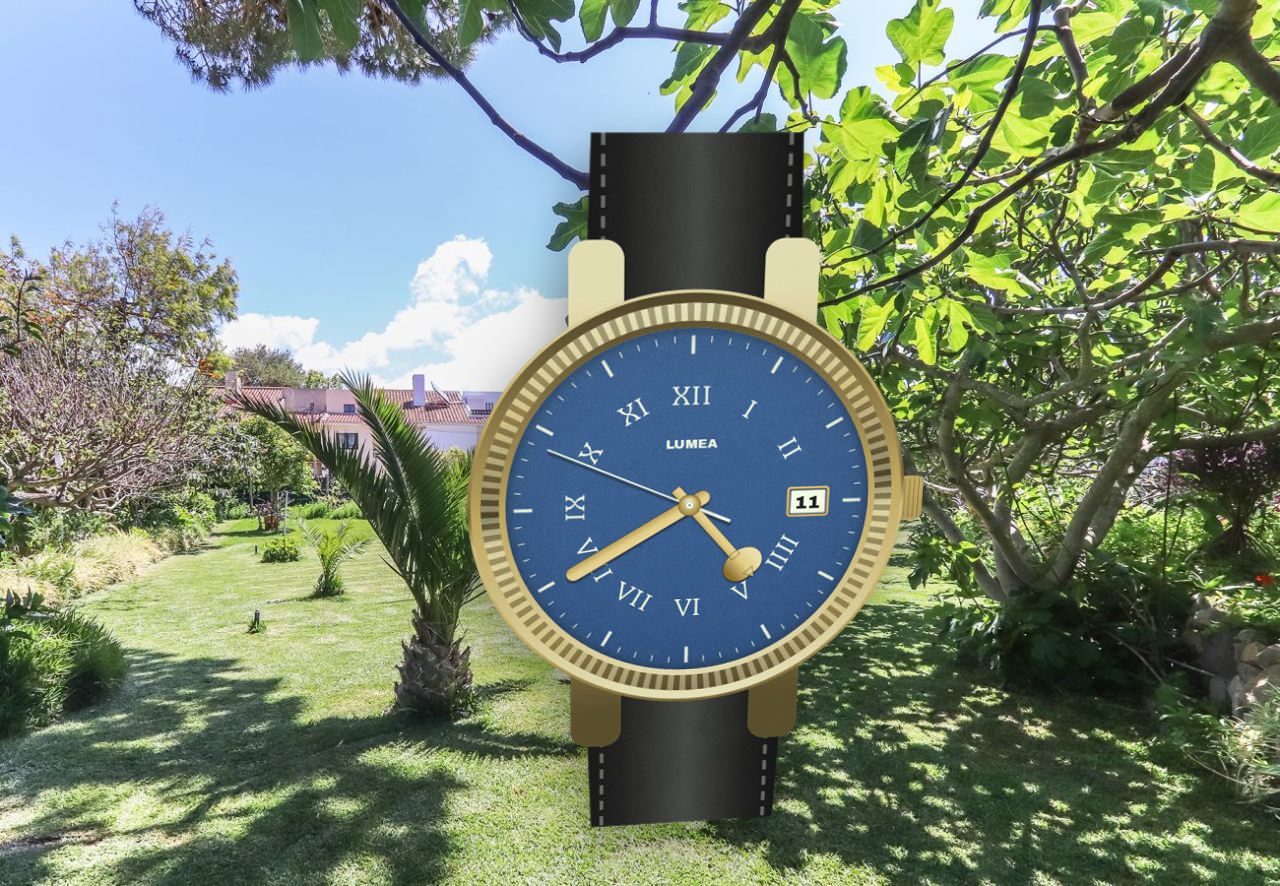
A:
4,39,49
